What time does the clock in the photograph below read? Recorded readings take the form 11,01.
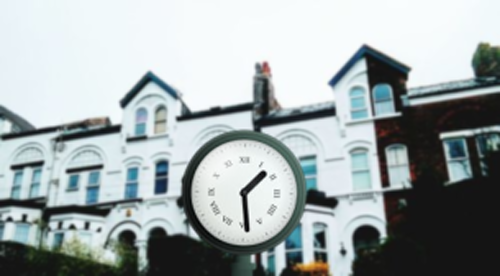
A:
1,29
